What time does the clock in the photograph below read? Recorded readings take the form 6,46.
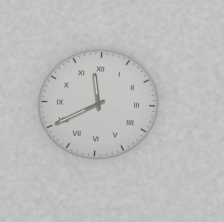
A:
11,40
